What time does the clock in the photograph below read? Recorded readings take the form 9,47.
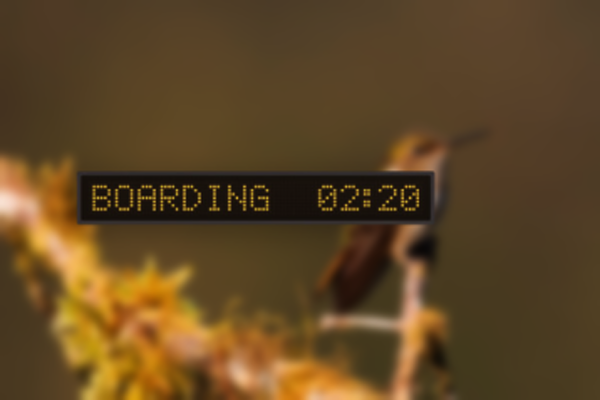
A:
2,20
